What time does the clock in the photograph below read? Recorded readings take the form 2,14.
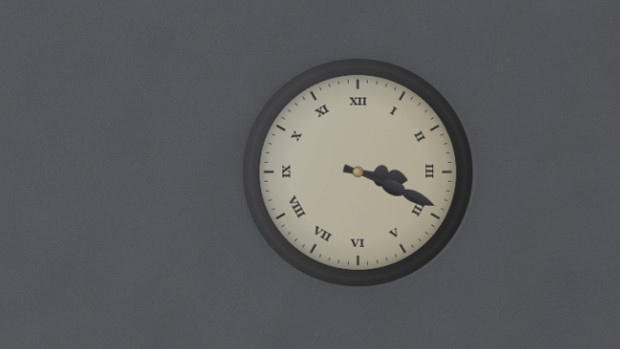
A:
3,19
